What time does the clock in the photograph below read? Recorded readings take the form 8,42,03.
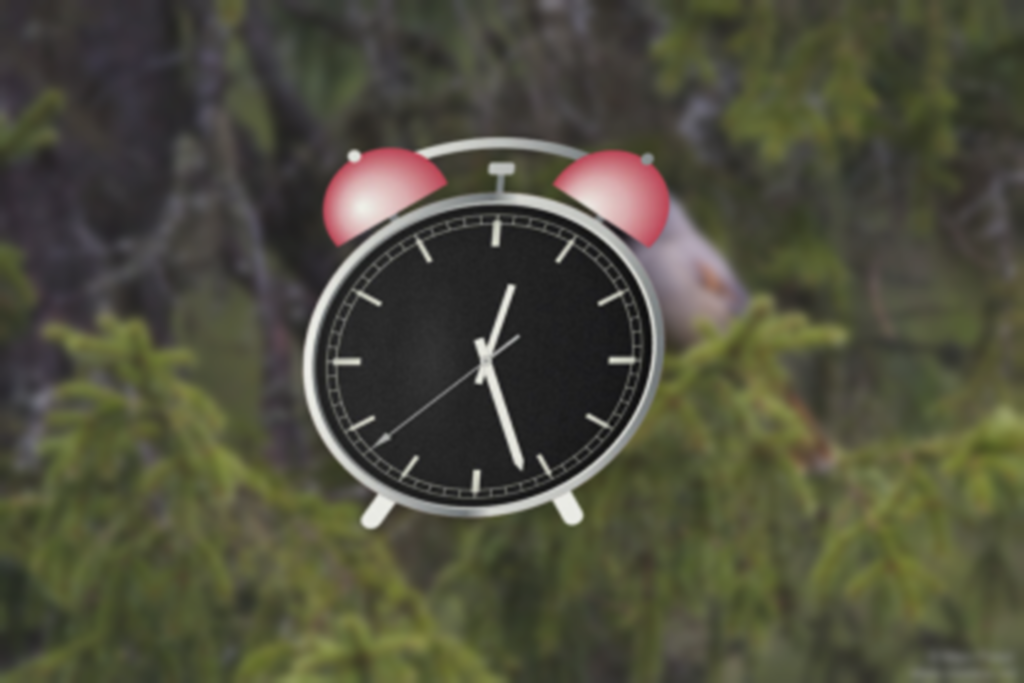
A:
12,26,38
